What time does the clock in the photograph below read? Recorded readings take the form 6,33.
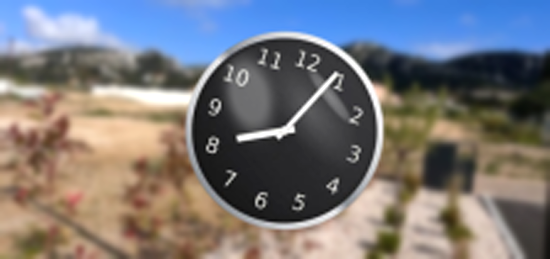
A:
8,04
